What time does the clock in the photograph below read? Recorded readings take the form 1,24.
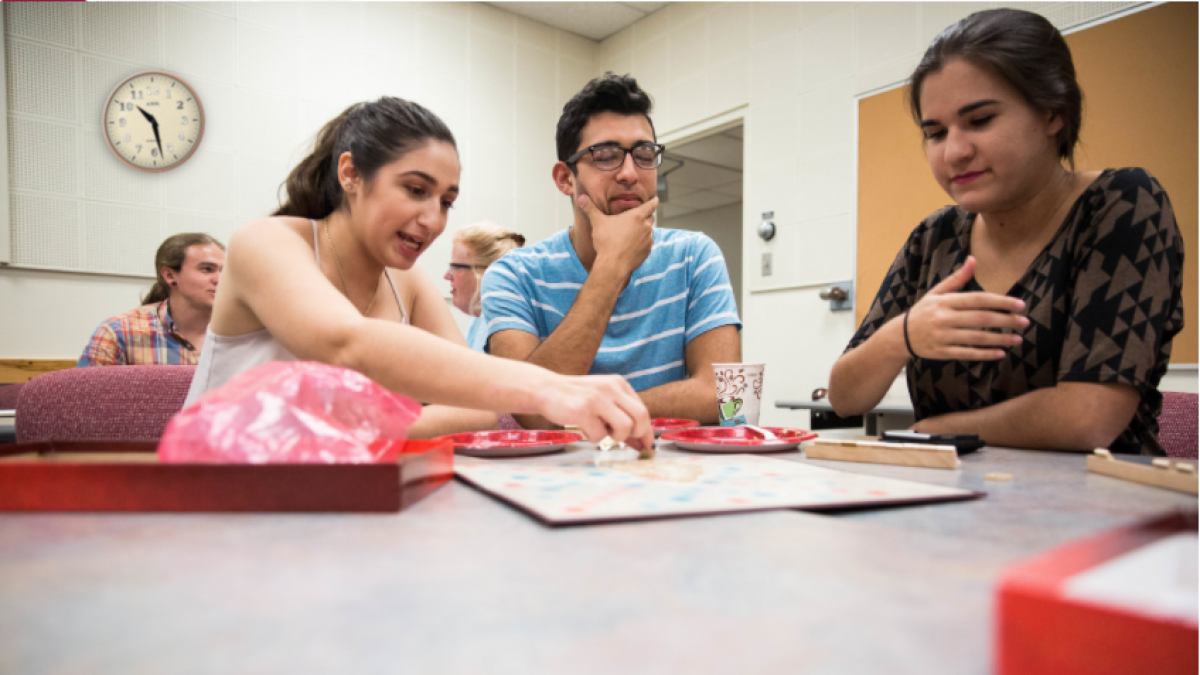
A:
10,28
